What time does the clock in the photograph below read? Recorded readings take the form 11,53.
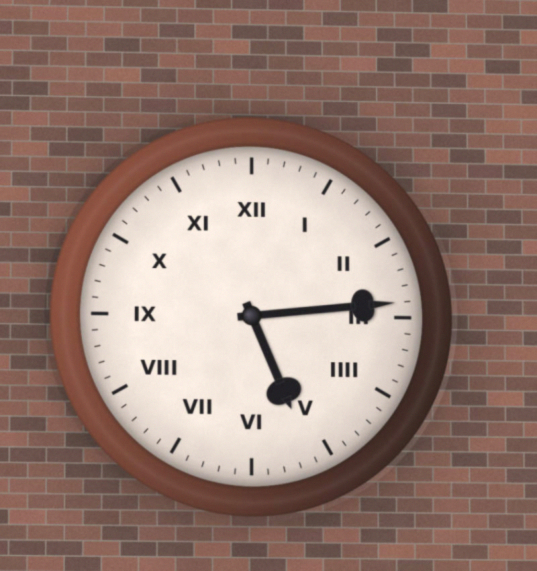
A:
5,14
